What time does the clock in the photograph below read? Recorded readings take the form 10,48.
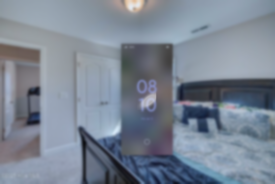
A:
8,10
